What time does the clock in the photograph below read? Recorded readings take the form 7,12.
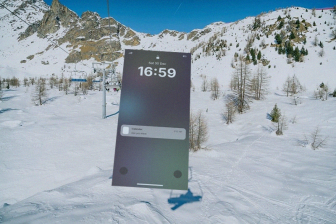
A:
16,59
